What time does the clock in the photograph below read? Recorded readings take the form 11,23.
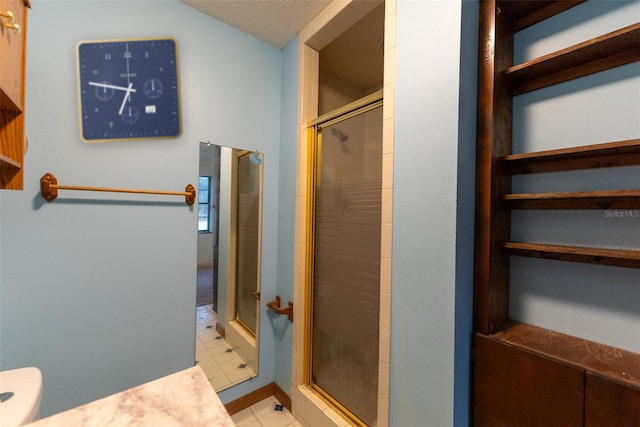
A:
6,47
